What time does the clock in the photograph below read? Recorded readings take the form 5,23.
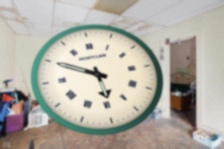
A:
5,50
